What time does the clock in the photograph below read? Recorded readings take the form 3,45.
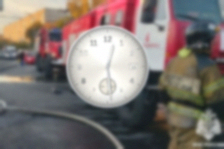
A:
12,29
